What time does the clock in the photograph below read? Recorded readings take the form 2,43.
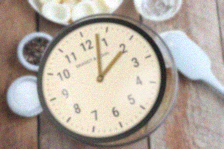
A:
2,03
